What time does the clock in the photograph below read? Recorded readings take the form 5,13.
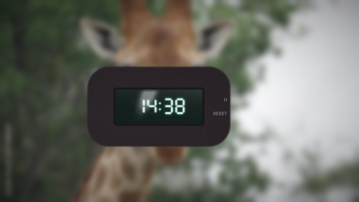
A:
14,38
